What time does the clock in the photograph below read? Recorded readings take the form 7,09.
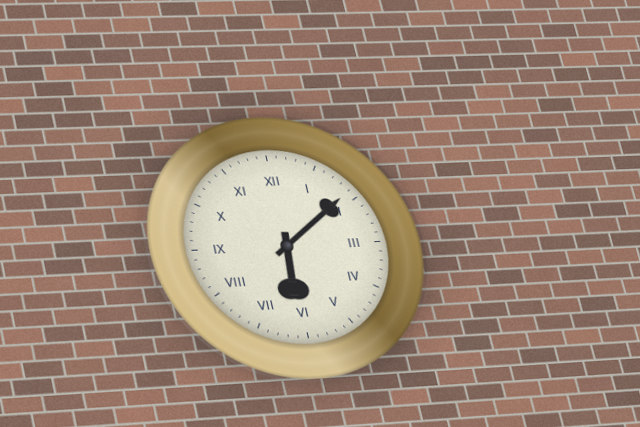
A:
6,09
